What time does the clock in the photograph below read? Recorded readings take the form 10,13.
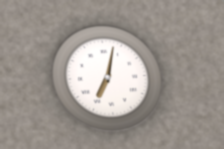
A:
7,03
